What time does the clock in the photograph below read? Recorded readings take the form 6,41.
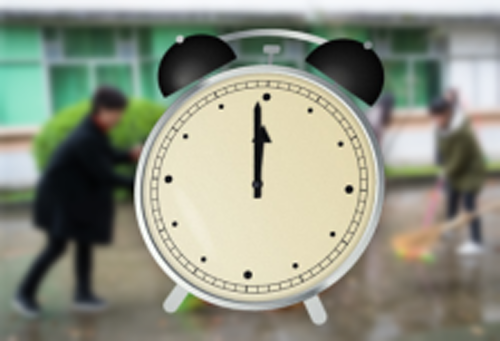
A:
11,59
